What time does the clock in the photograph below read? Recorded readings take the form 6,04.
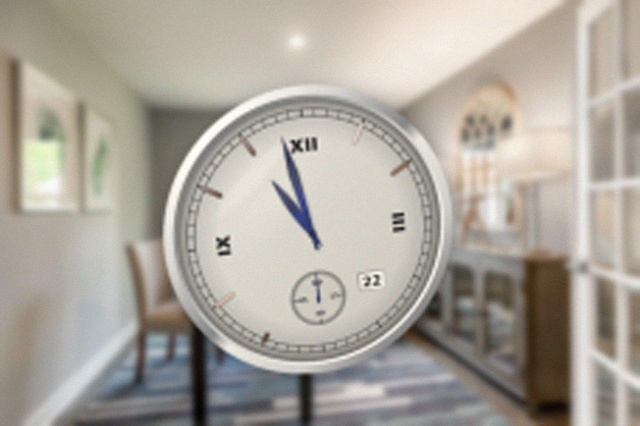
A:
10,58
